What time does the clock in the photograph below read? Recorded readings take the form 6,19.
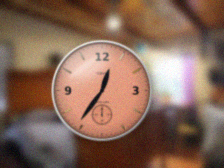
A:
12,36
